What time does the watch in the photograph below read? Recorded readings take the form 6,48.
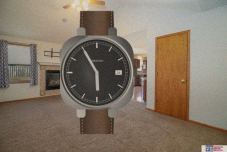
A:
5,55
